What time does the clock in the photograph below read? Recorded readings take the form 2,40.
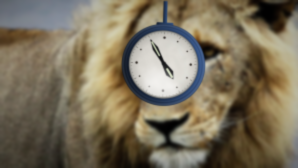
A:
4,55
